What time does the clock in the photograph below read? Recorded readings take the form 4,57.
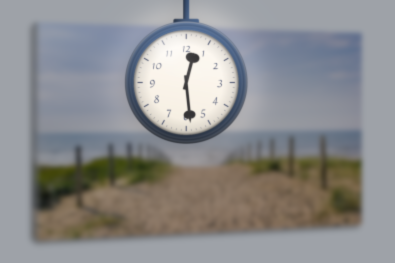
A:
12,29
